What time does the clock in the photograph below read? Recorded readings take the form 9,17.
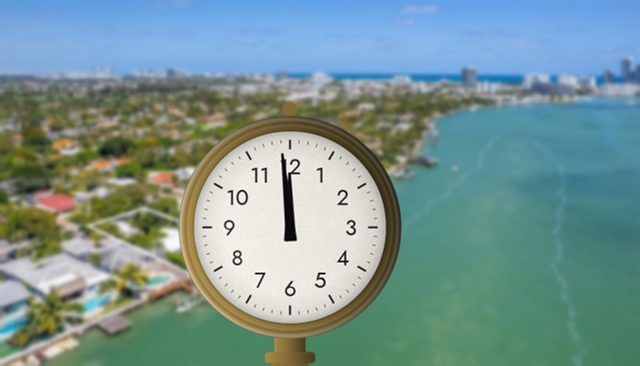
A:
11,59
